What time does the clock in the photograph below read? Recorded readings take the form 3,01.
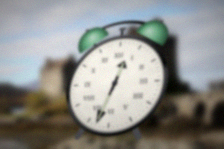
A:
12,33
